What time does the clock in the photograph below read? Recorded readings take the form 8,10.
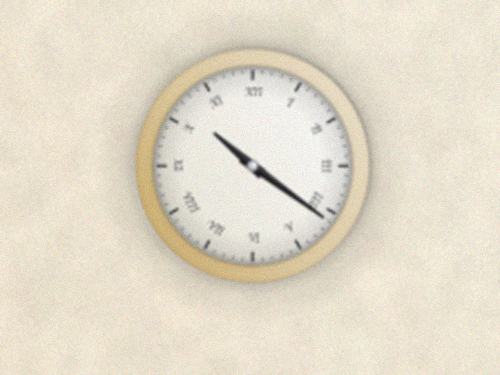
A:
10,21
